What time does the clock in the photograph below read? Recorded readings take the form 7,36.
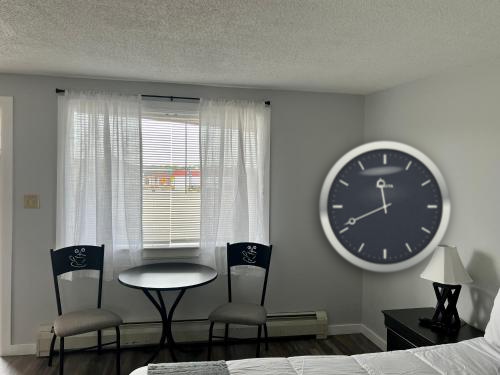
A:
11,41
